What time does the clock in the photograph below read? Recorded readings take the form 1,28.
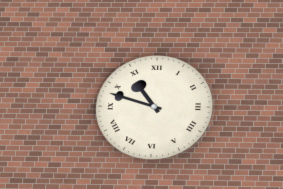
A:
10,48
